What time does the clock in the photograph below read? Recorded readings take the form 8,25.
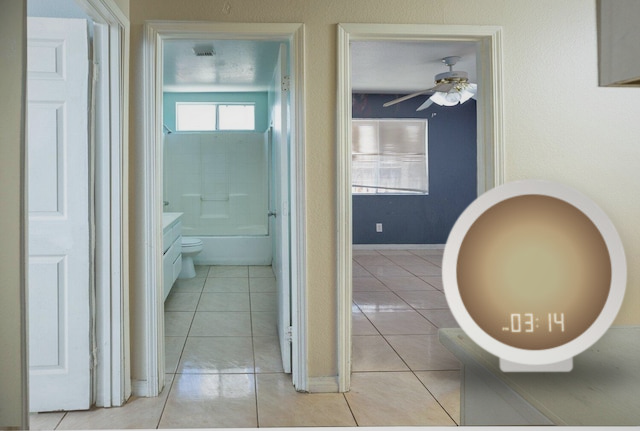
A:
3,14
